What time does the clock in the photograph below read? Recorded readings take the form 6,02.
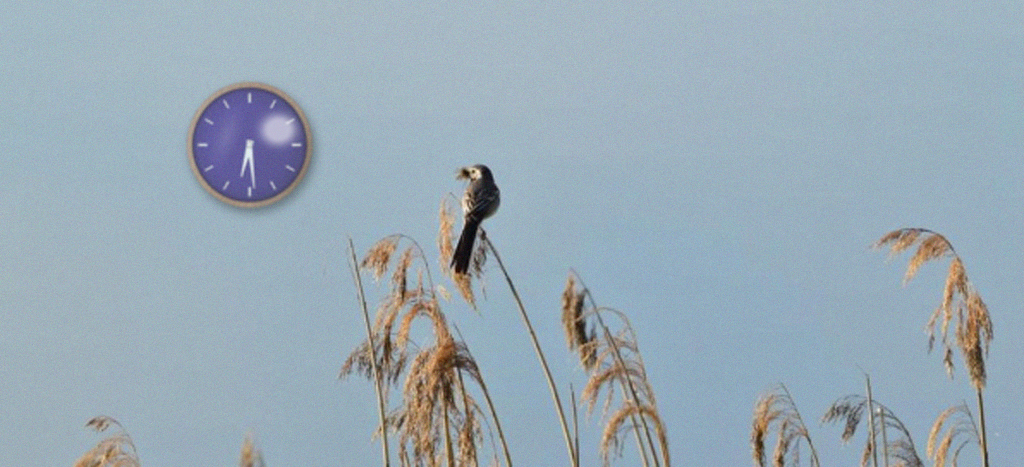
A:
6,29
